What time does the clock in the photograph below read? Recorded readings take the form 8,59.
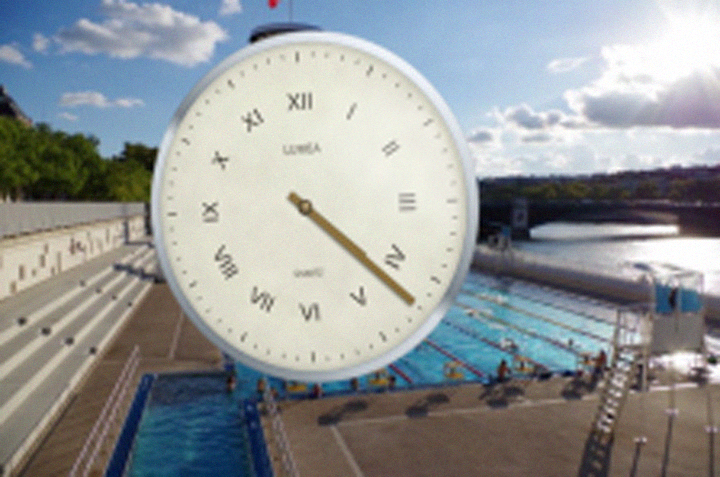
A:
4,22
